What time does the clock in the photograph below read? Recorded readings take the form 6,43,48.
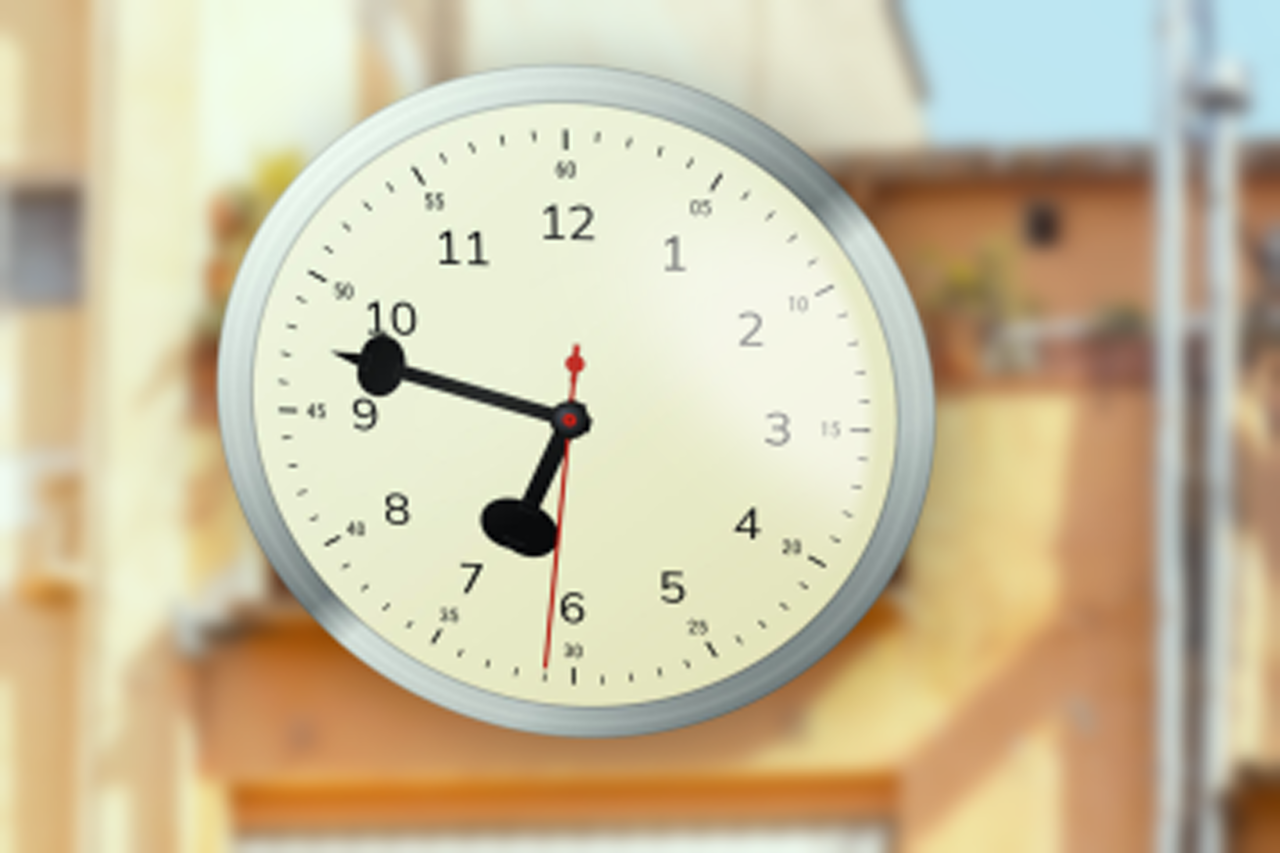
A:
6,47,31
